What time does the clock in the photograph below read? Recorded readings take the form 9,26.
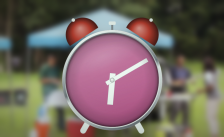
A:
6,10
